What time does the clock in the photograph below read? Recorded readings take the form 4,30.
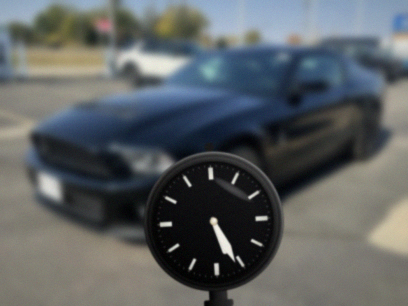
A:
5,26
